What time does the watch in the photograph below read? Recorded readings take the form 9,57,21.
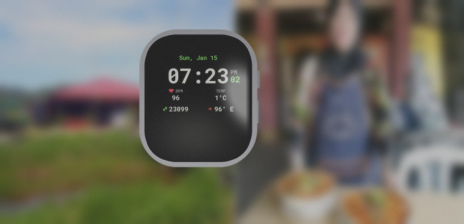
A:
7,23,02
